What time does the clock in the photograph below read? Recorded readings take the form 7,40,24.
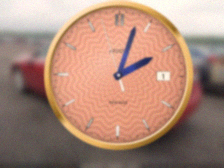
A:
2,02,57
